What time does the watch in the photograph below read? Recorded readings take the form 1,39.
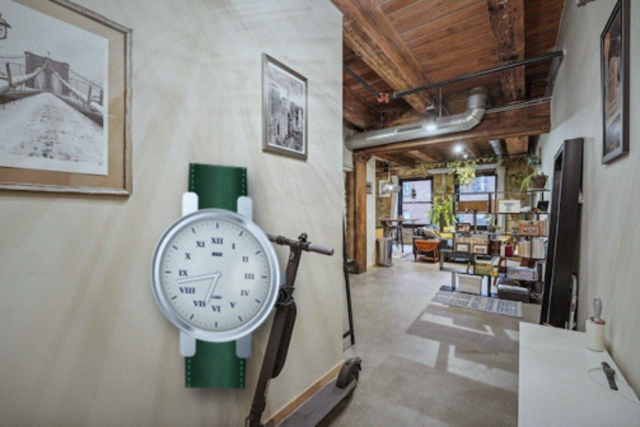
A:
6,43
